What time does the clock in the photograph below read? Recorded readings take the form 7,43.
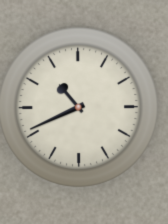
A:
10,41
